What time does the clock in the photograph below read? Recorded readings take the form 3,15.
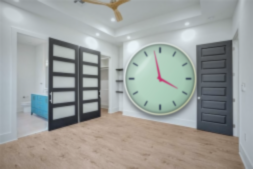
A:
3,58
